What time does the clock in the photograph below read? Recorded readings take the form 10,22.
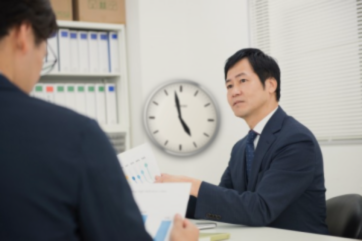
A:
4,58
